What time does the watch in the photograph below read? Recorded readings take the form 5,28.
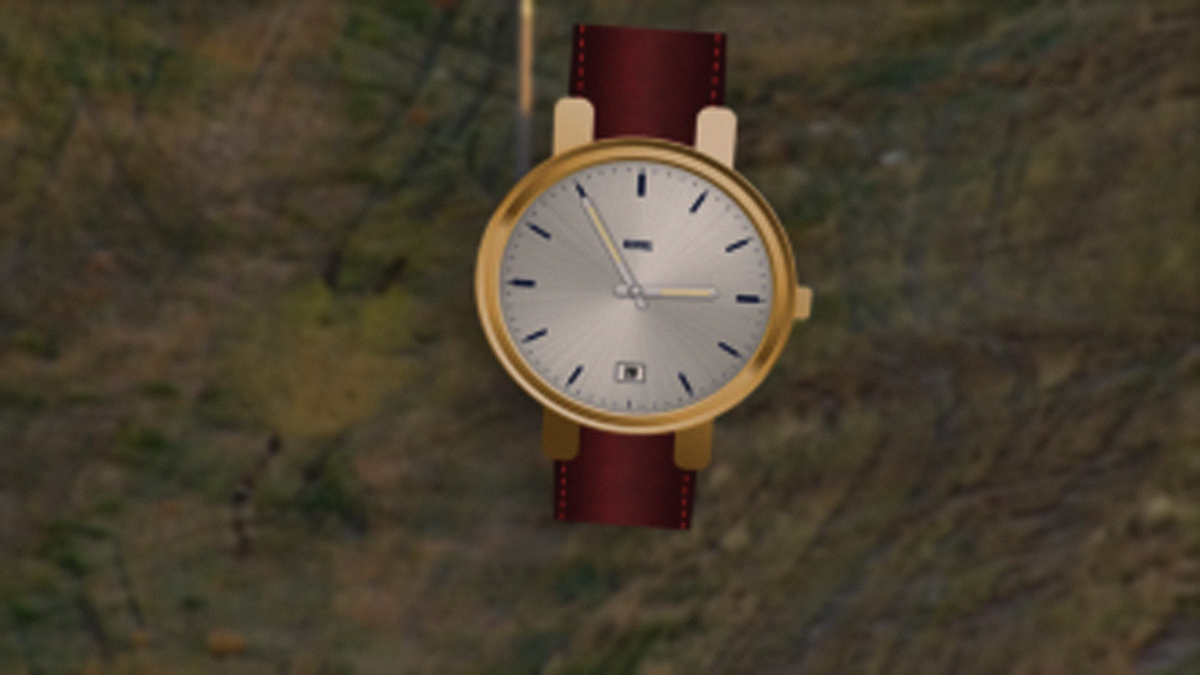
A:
2,55
